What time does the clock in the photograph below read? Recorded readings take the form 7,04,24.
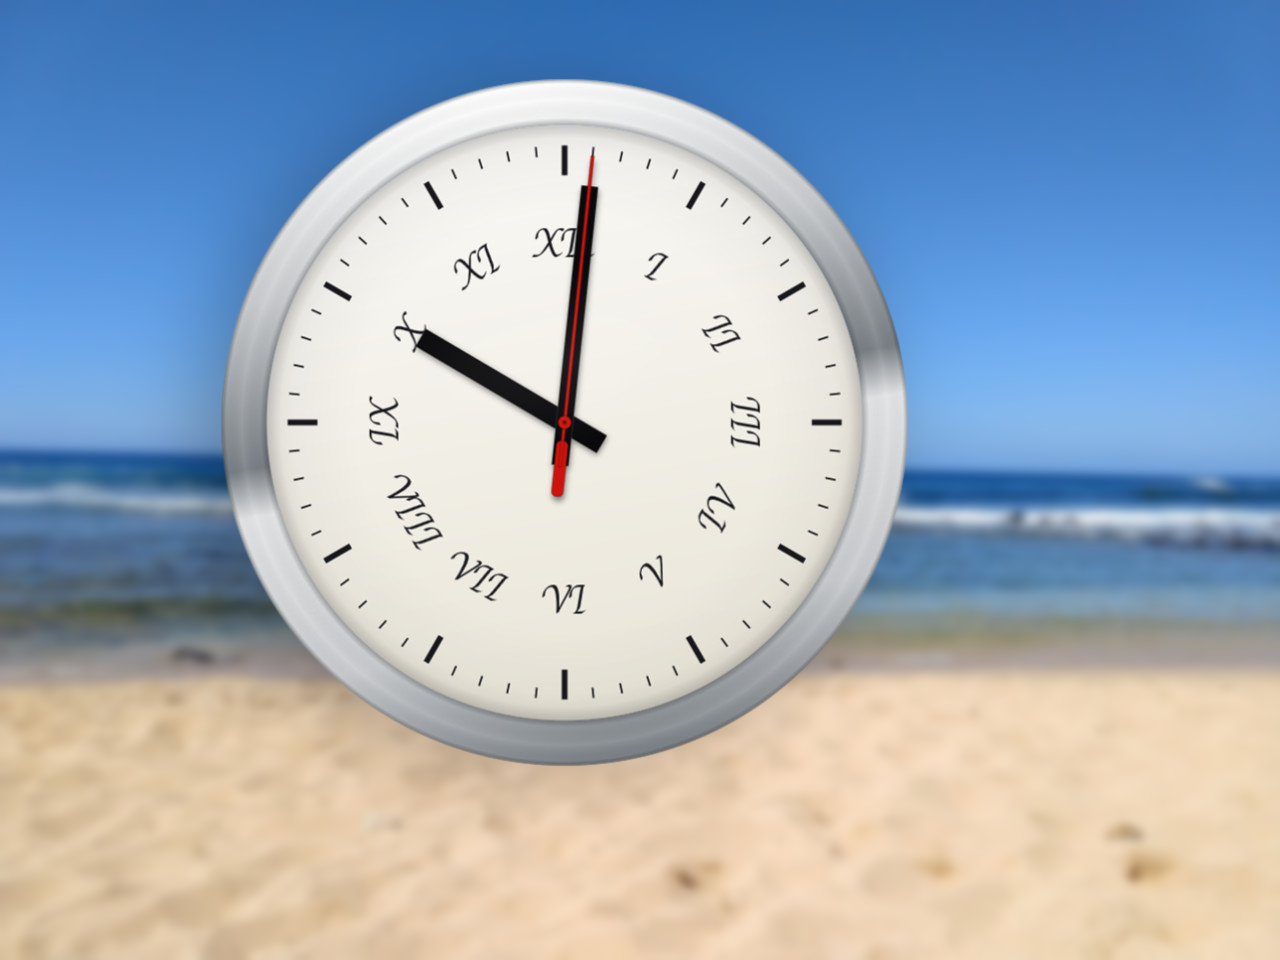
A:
10,01,01
